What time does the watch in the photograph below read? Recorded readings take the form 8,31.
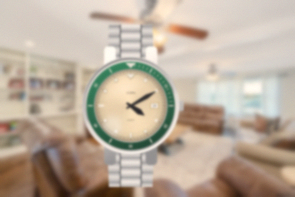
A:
4,10
